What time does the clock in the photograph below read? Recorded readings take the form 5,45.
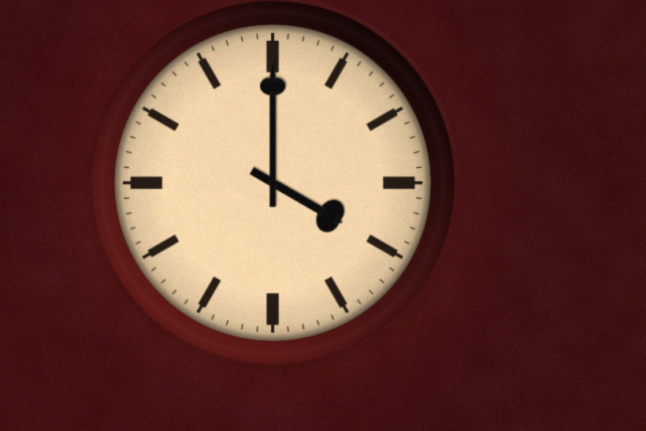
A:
4,00
